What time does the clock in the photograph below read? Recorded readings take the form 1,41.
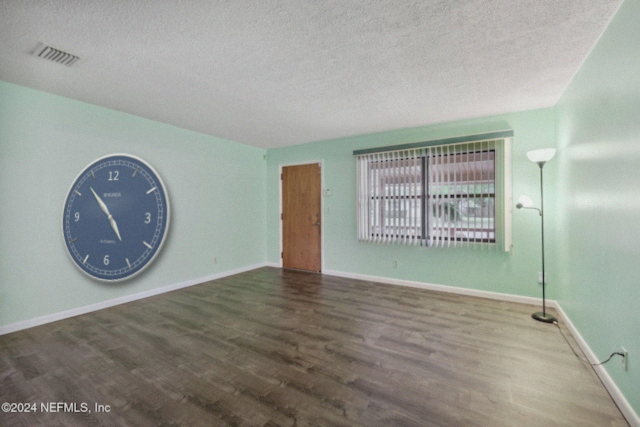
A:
4,53
